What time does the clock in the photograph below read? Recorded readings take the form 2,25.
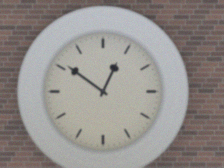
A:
12,51
